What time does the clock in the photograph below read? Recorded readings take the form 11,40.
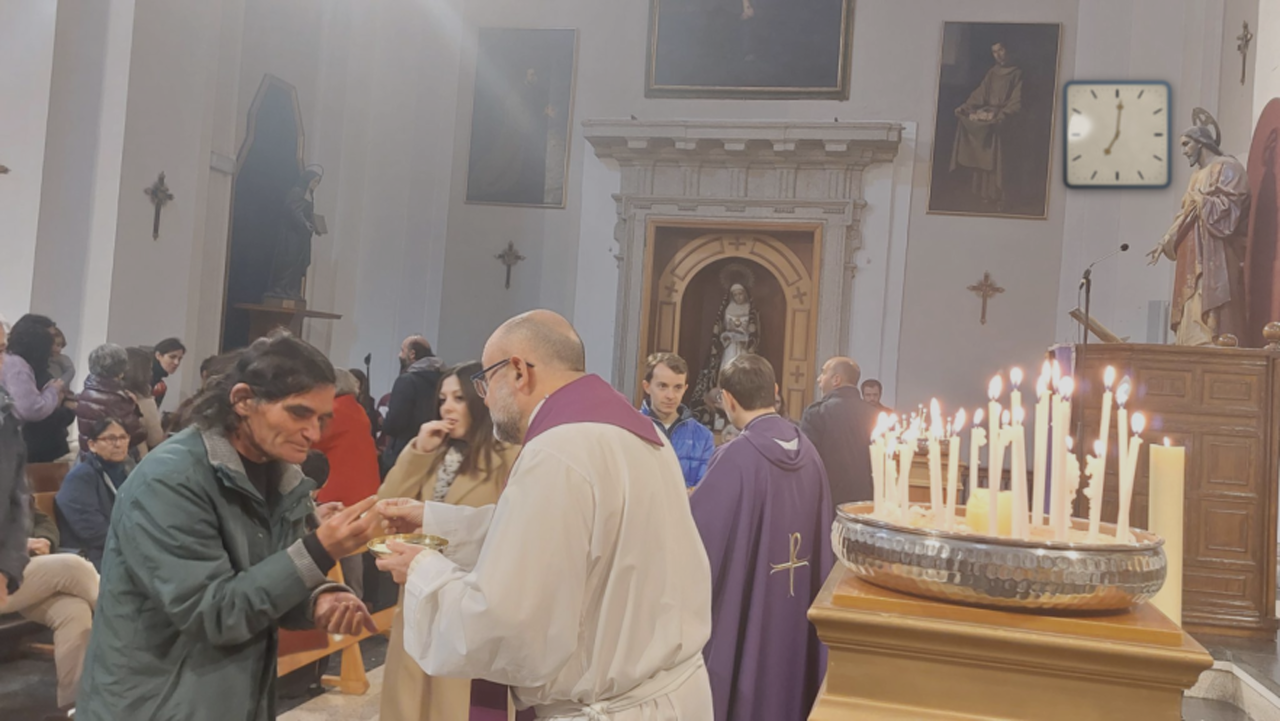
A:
7,01
